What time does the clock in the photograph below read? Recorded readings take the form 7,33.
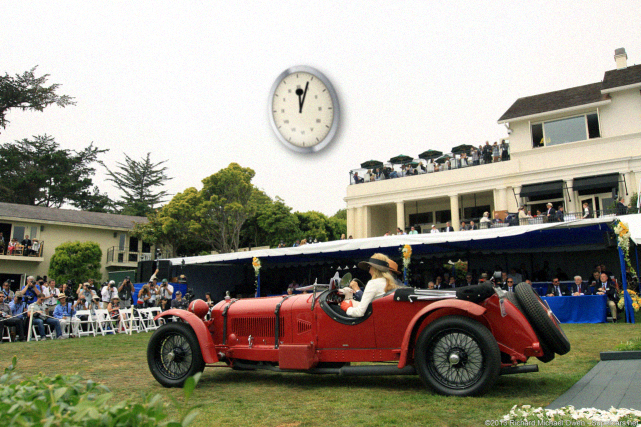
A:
12,04
